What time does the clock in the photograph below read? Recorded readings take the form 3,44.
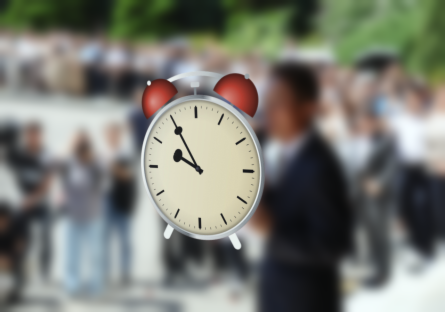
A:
9,55
